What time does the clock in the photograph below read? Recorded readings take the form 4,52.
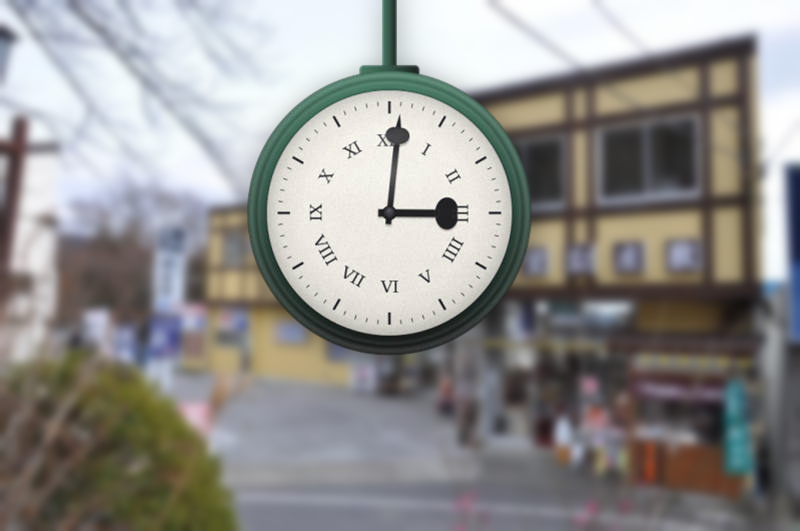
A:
3,01
